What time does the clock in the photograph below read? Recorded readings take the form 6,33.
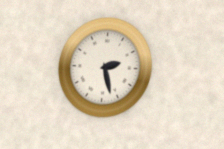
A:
2,27
